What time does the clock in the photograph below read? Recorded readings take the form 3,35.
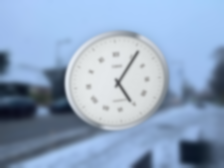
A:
5,06
